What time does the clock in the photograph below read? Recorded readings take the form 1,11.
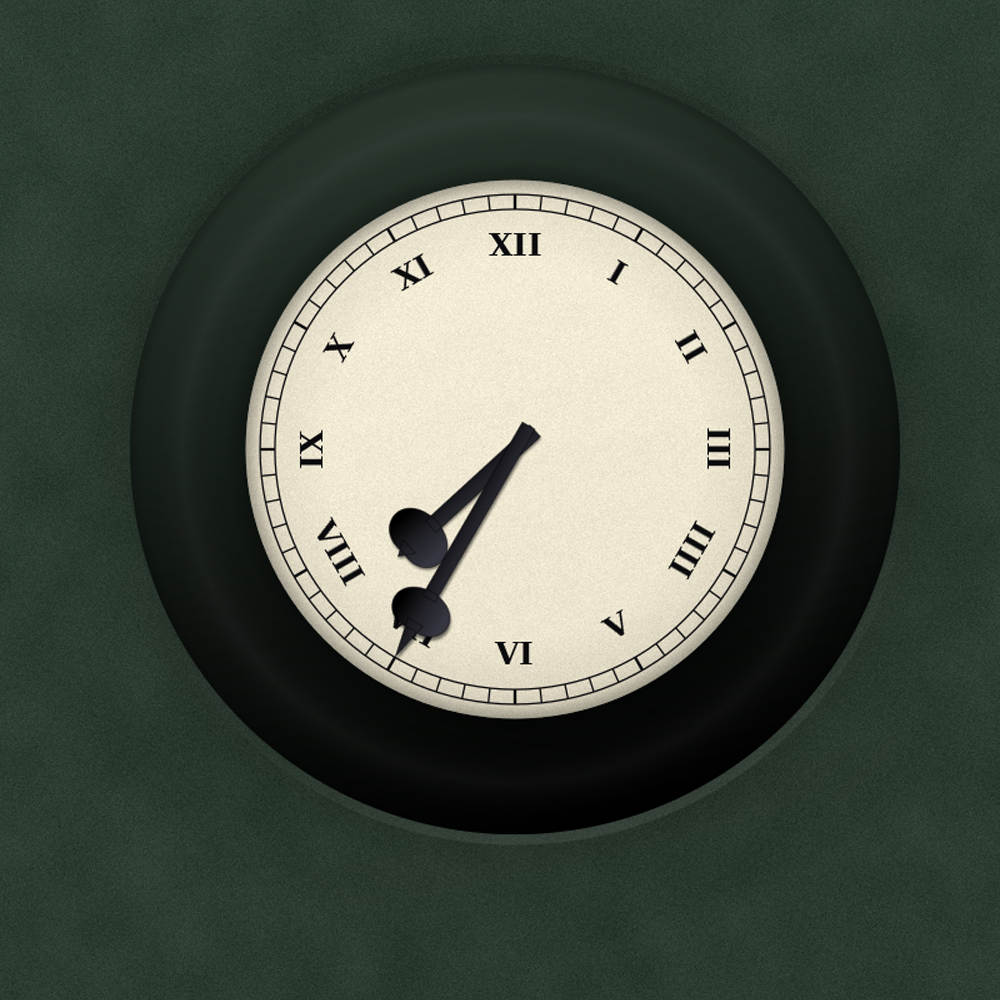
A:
7,35
